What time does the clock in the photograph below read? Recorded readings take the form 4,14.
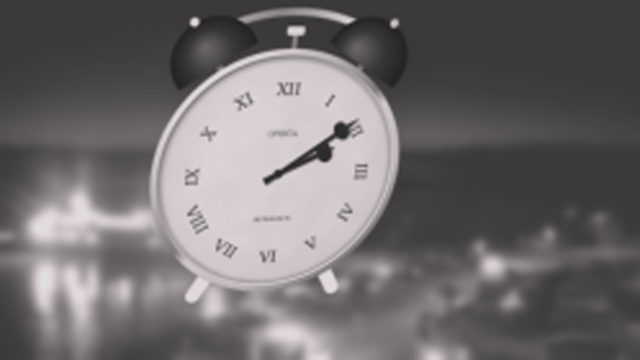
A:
2,09
